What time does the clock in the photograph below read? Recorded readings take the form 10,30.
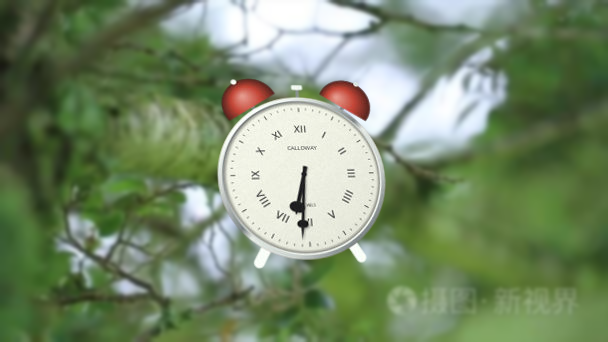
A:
6,31
